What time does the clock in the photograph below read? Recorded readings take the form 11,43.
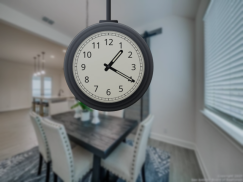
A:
1,20
